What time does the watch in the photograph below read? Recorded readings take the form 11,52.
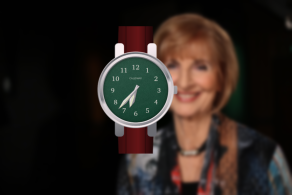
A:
6,37
